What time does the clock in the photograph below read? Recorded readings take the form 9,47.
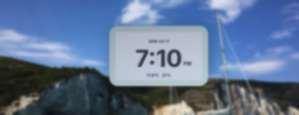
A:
7,10
